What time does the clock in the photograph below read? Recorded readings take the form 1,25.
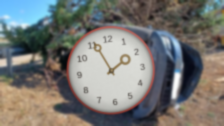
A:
1,56
